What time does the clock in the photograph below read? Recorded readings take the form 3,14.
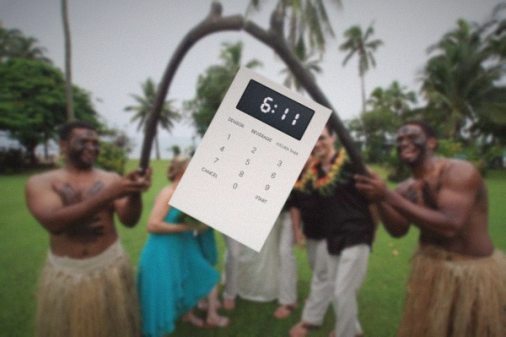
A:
6,11
